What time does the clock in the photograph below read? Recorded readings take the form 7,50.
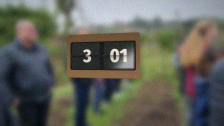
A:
3,01
